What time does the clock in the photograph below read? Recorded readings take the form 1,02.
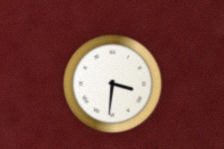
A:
3,31
